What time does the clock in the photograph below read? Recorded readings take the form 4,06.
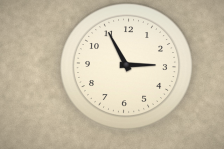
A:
2,55
